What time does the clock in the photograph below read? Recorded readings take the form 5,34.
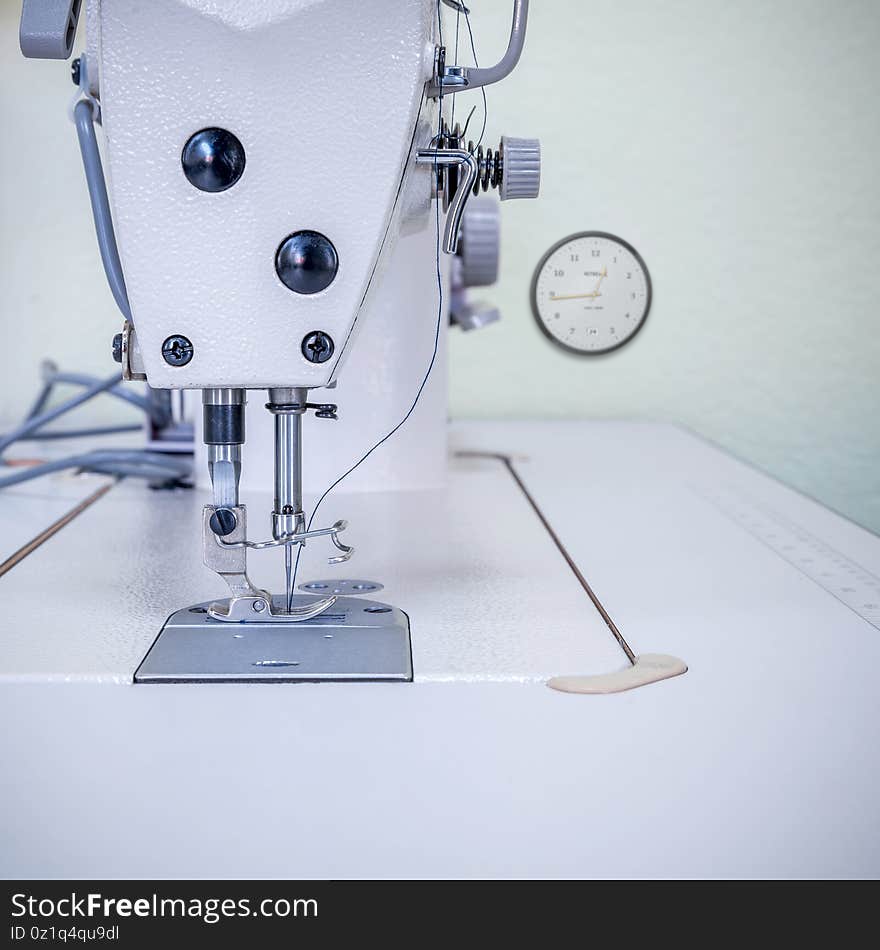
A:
12,44
